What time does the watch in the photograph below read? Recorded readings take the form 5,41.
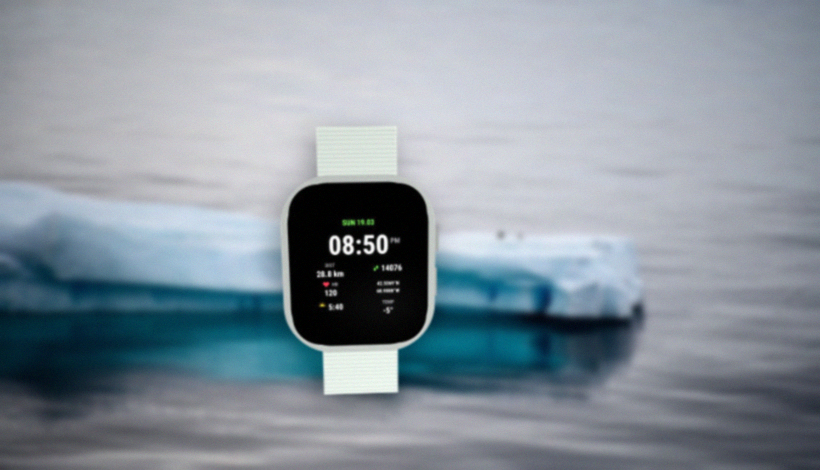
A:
8,50
